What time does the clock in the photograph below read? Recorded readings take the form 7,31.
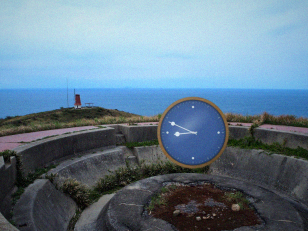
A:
8,49
